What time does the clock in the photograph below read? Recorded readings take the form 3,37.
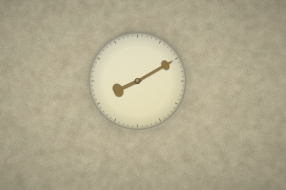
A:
8,10
